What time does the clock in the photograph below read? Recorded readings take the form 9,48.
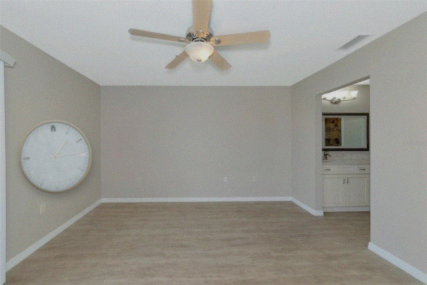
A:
1,14
